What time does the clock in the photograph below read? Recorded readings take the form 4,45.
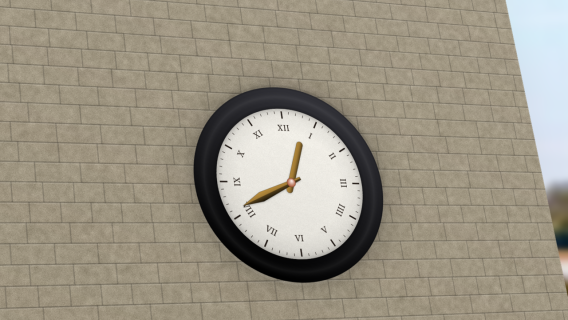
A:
12,41
